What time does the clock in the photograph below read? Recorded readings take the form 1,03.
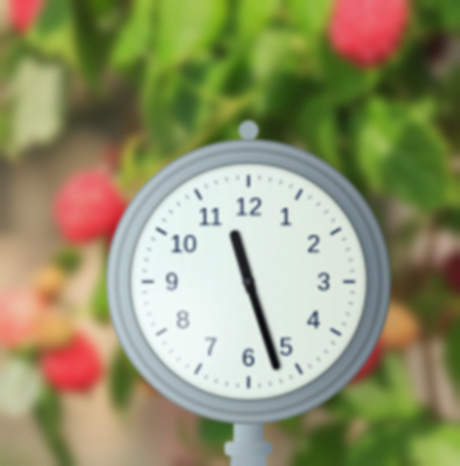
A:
11,27
